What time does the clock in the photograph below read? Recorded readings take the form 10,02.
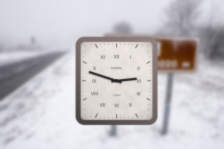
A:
2,48
